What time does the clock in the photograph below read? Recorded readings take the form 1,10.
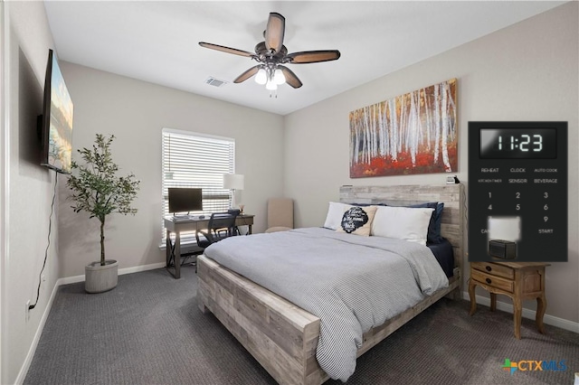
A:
11,23
